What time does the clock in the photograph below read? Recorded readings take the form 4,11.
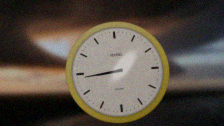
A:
8,44
